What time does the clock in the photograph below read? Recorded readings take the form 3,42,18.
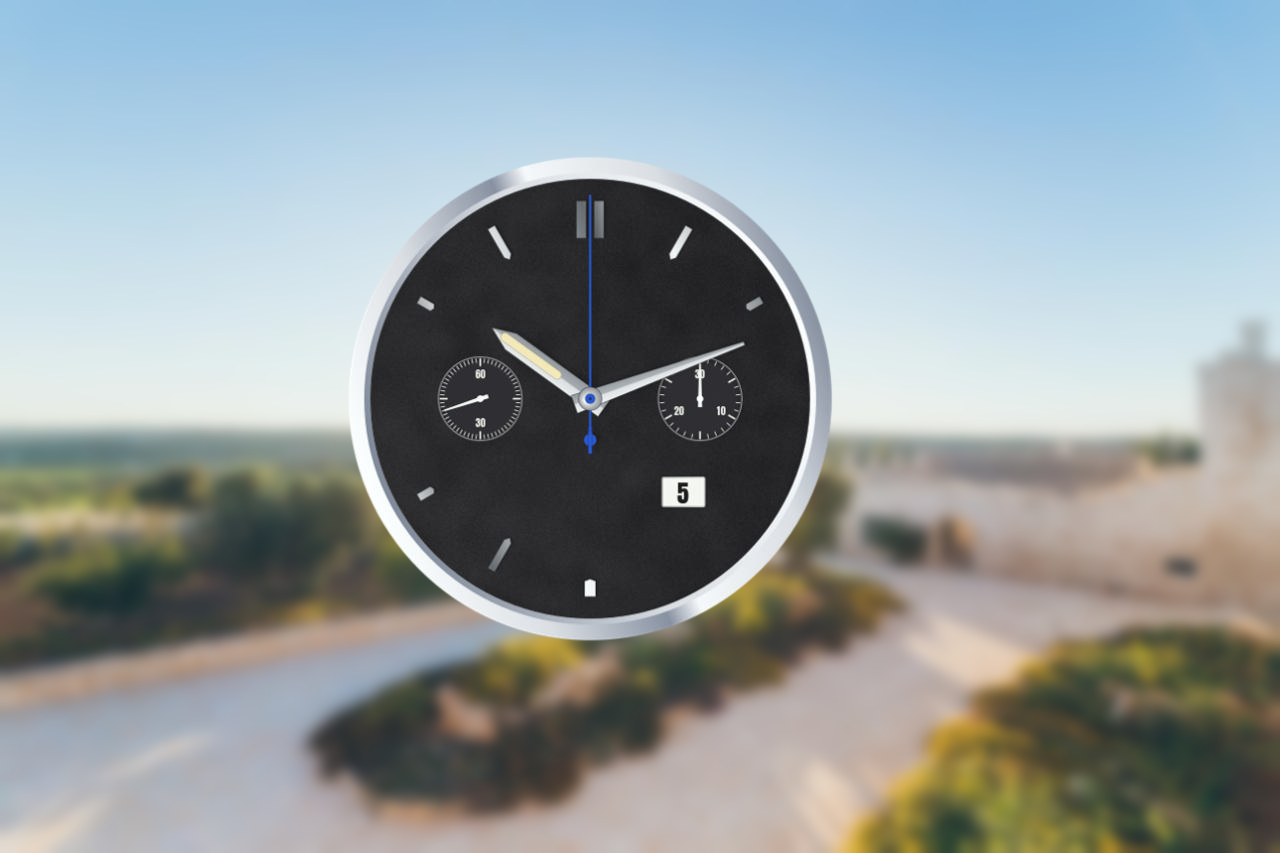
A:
10,11,42
